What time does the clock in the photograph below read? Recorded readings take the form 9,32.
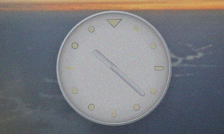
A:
10,22
